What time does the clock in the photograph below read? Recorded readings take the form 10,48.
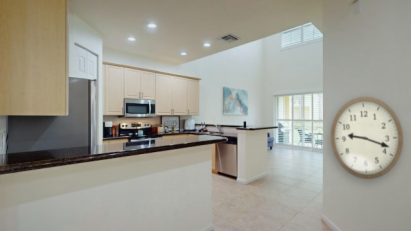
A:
9,18
